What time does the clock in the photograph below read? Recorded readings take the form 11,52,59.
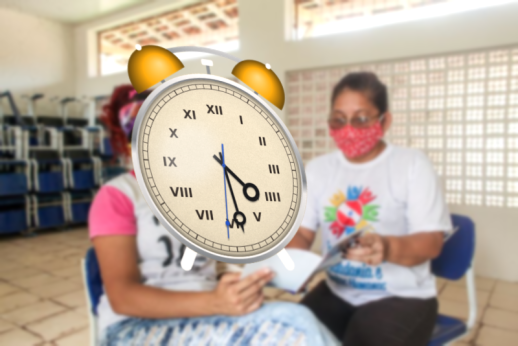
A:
4,28,31
